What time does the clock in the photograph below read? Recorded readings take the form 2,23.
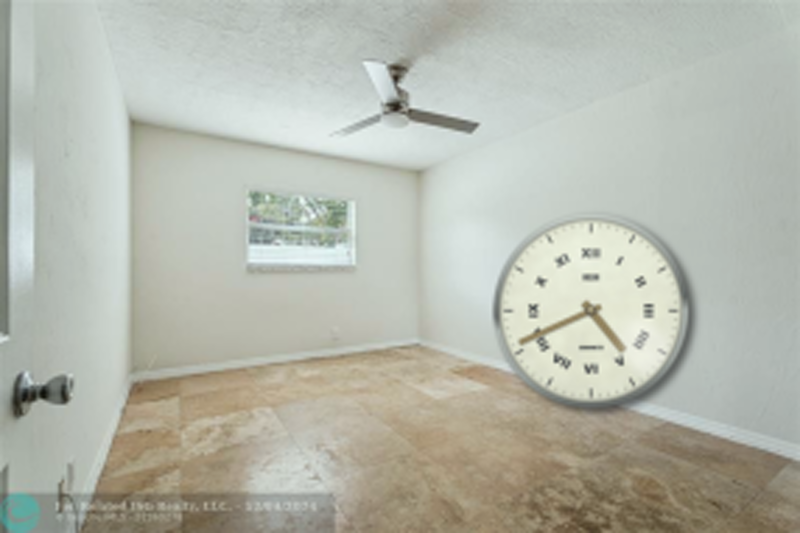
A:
4,41
